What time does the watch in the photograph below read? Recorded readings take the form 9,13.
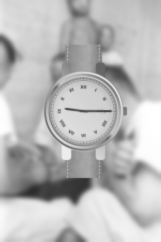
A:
9,15
